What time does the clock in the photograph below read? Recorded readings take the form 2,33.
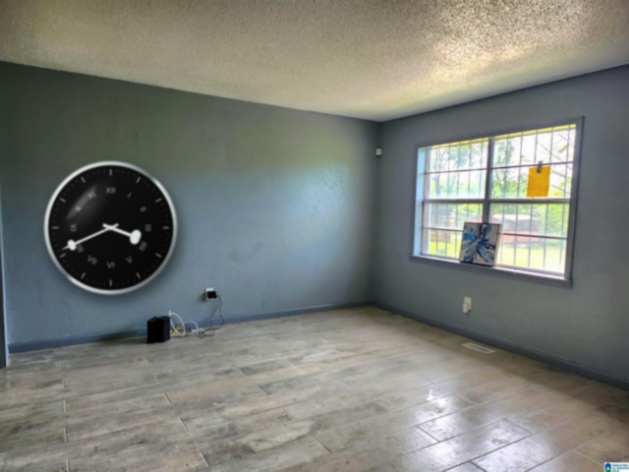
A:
3,41
